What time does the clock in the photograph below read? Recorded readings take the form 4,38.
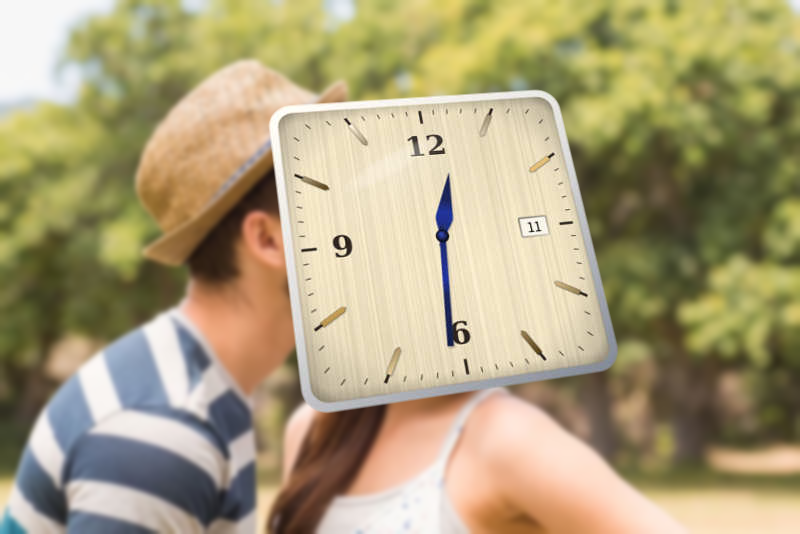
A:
12,31
